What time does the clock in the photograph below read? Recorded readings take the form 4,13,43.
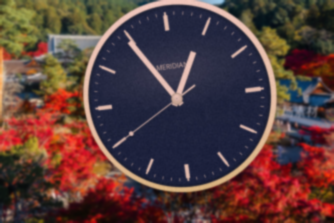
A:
12,54,40
